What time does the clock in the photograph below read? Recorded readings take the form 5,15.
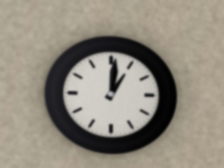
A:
1,01
